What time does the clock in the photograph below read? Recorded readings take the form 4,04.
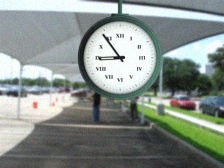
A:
8,54
